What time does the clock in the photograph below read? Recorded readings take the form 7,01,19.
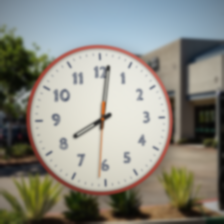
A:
8,01,31
